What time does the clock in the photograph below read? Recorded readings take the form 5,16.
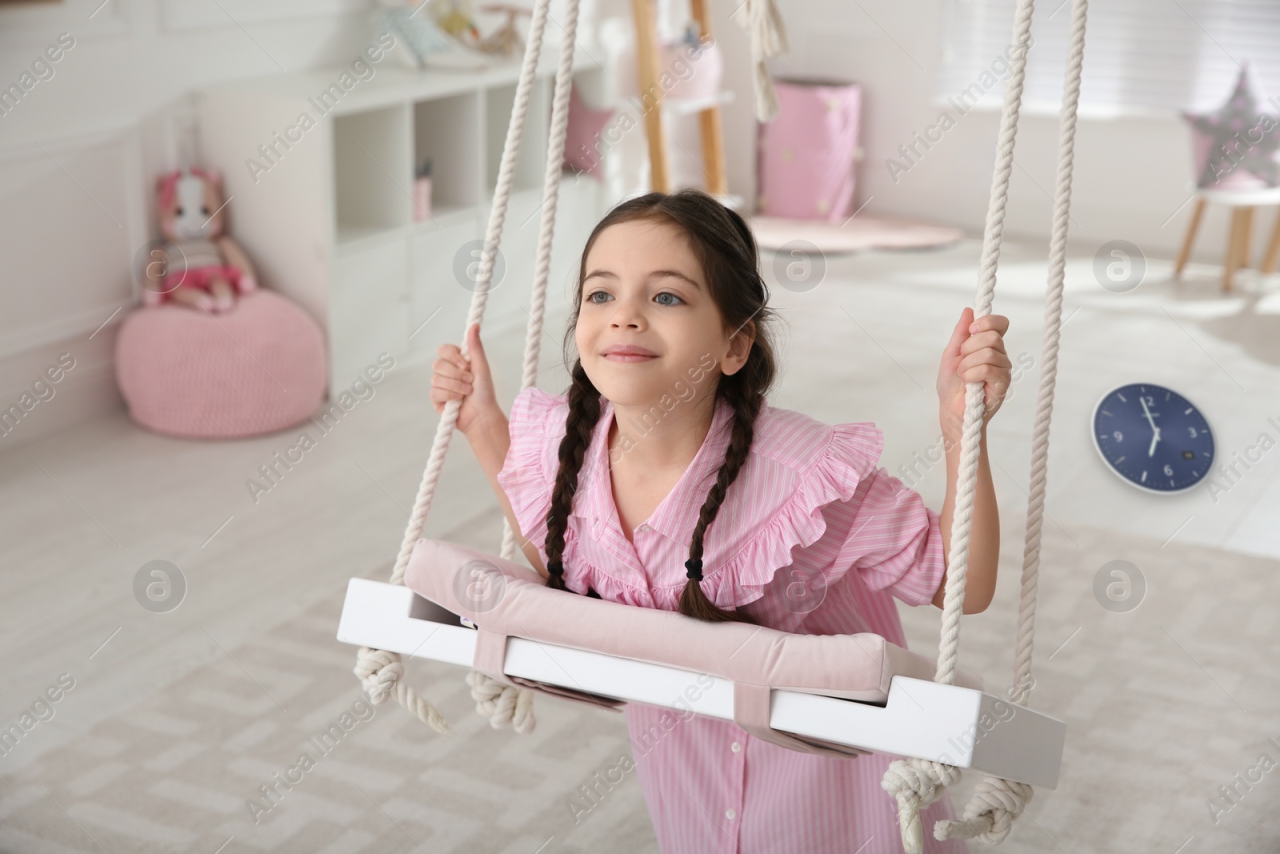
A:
6,59
